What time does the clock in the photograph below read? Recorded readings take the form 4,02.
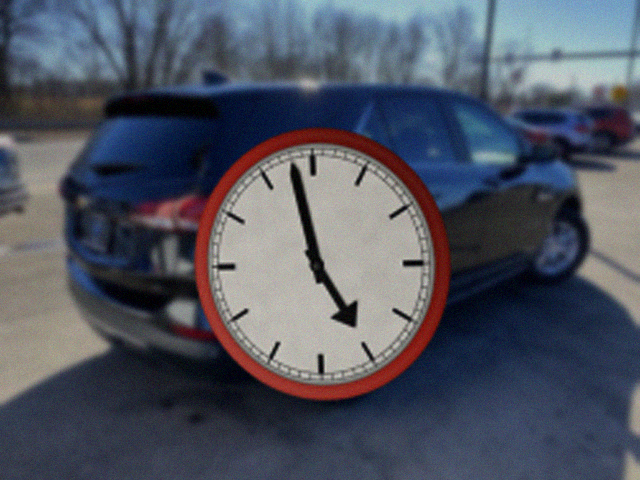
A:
4,58
